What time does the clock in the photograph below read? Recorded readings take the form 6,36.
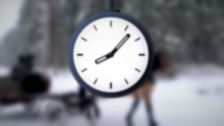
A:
8,07
